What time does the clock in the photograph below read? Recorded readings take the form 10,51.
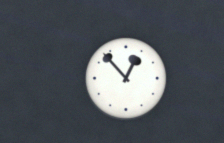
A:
12,53
